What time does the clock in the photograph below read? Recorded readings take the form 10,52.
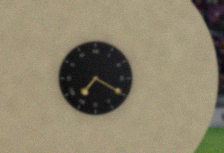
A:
7,20
